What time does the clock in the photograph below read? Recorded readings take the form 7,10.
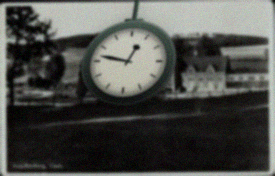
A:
12,47
